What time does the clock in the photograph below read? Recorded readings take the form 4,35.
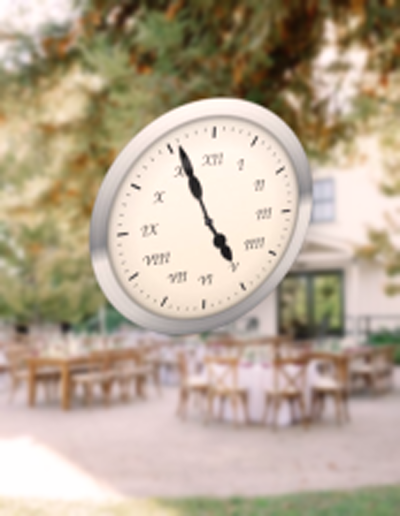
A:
4,56
